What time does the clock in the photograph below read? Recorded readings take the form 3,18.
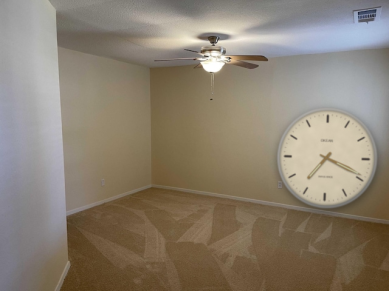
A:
7,19
